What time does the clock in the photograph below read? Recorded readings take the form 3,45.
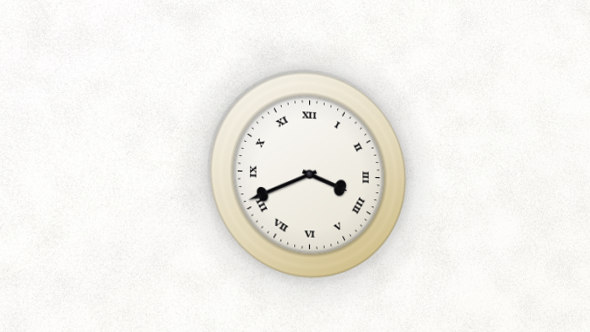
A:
3,41
